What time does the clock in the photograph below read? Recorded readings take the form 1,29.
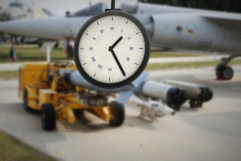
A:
1,25
